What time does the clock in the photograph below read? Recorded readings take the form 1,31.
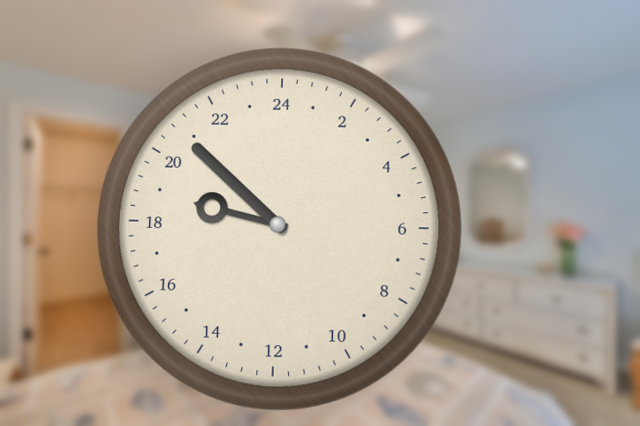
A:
18,52
